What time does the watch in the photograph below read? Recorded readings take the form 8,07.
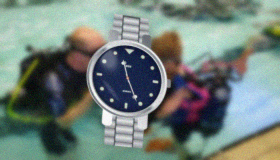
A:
11,26
